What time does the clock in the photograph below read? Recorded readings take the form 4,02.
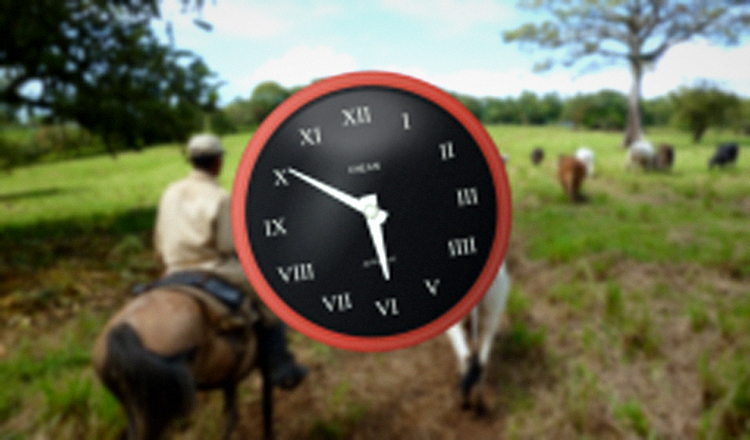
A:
5,51
